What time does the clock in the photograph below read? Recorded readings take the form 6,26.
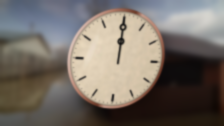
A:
12,00
